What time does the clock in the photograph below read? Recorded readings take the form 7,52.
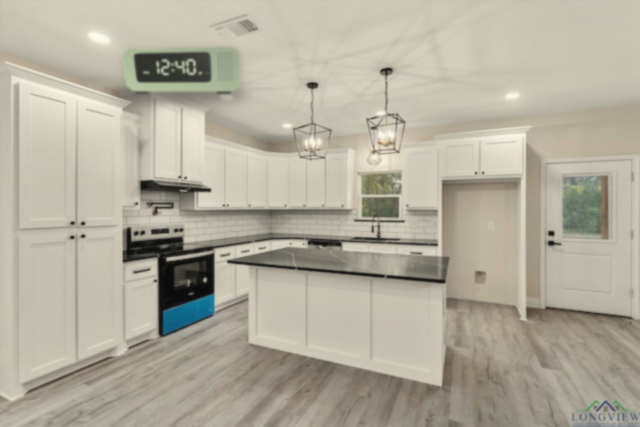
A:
12,40
